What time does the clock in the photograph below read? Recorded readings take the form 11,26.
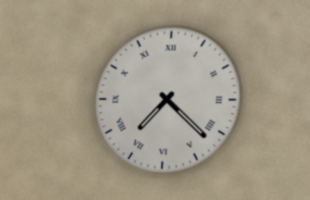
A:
7,22
